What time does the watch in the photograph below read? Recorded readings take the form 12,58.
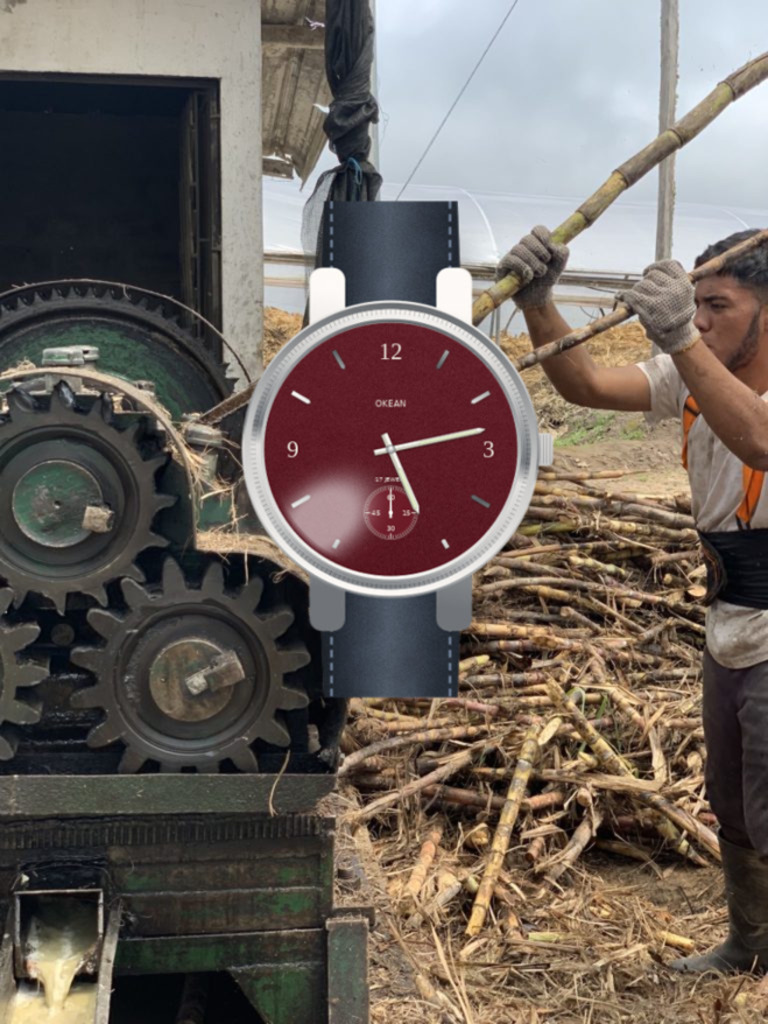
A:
5,13
